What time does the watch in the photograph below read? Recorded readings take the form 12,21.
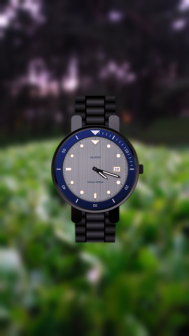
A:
4,18
